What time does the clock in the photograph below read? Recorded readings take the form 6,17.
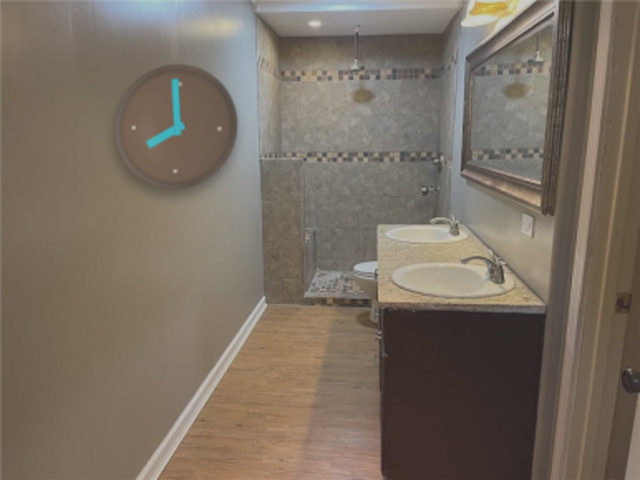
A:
7,59
